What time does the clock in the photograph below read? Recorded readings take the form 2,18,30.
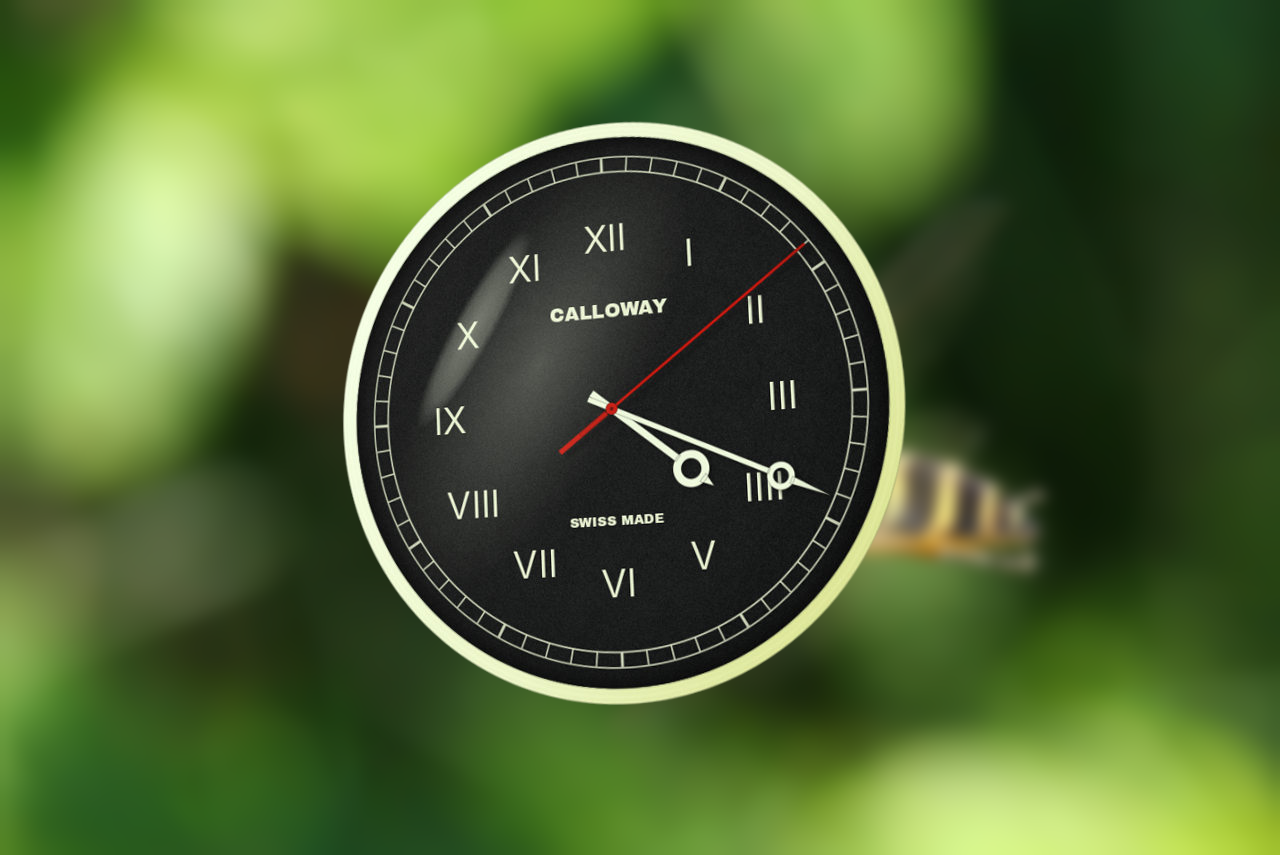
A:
4,19,09
